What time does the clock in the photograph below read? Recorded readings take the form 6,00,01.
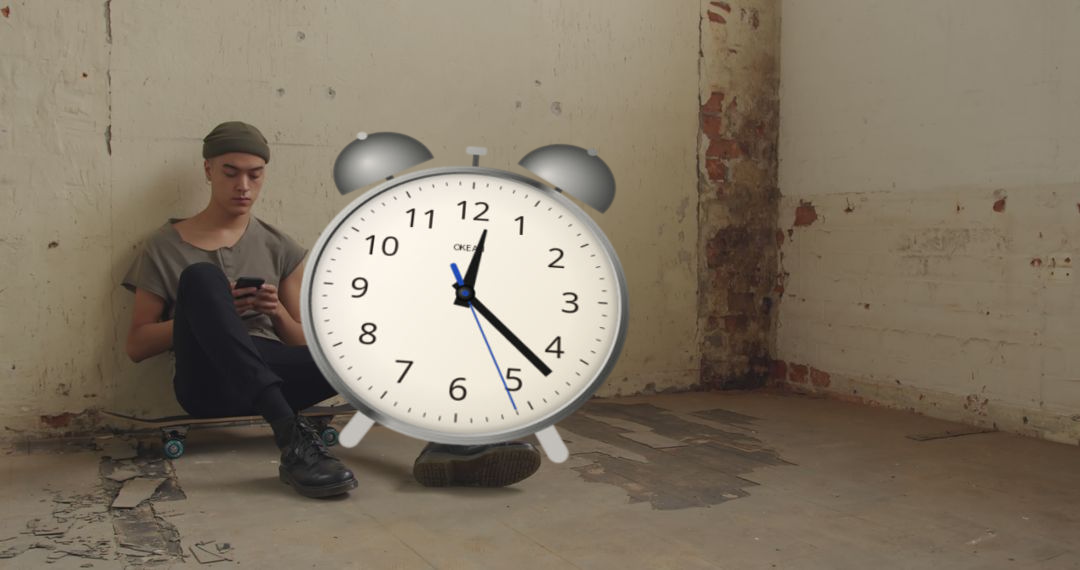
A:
12,22,26
